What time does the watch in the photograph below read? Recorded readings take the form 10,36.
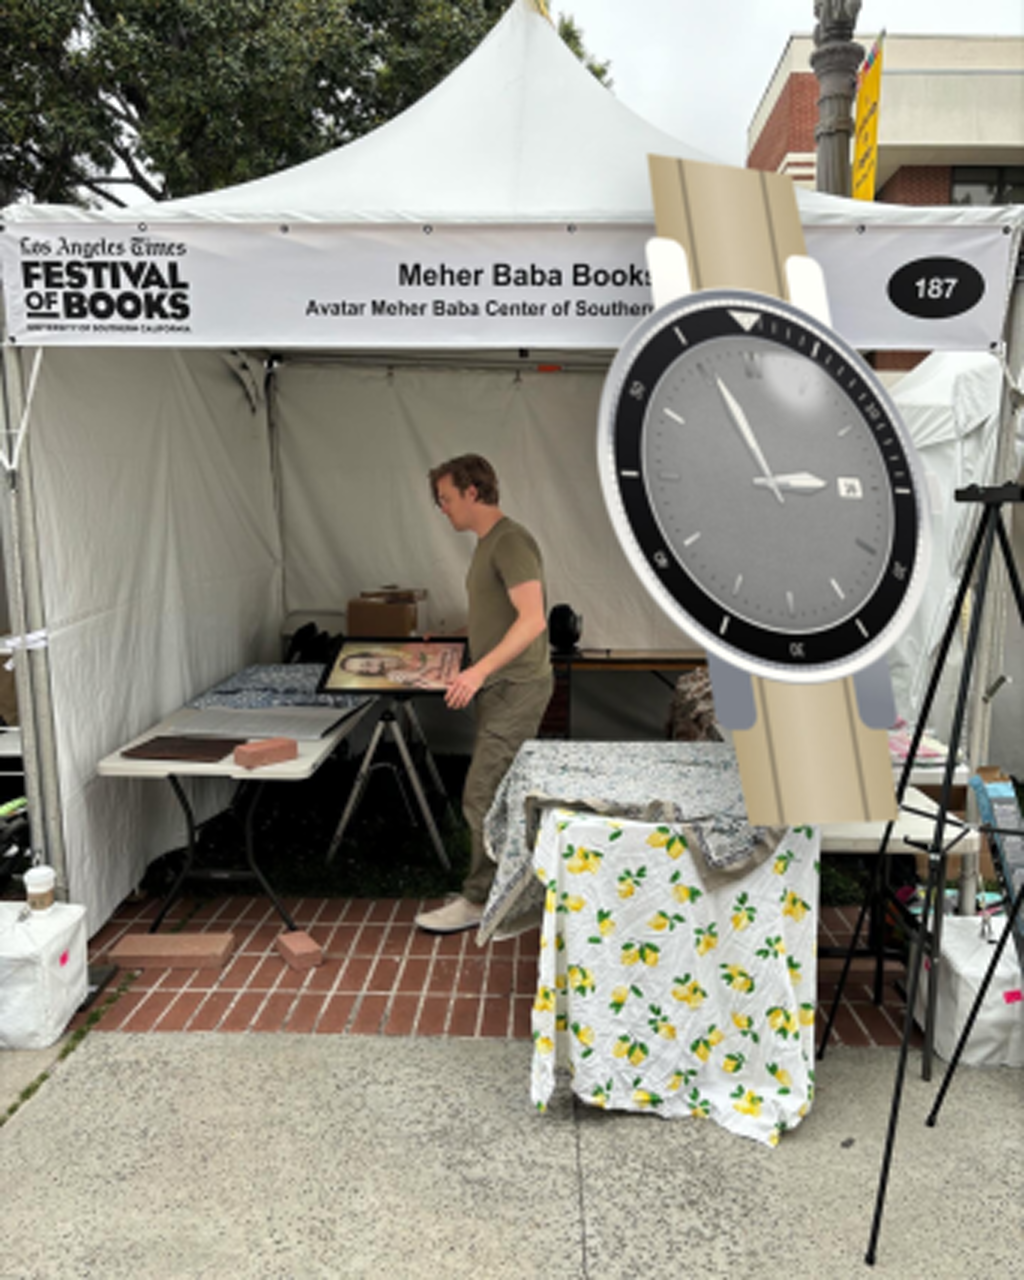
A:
2,56
